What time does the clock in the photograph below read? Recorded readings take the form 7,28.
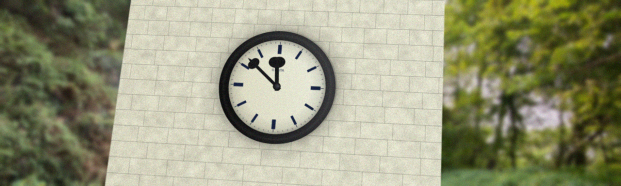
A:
11,52
